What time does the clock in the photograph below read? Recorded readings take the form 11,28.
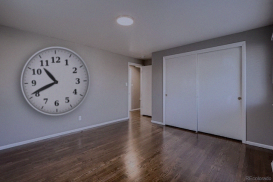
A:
10,41
